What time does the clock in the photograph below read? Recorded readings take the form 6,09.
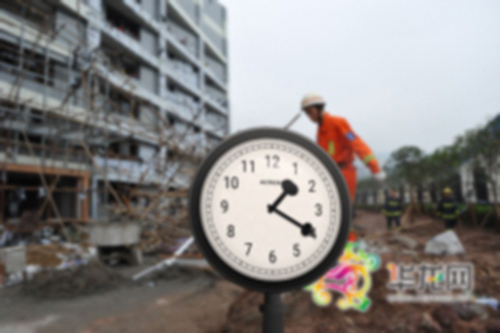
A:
1,20
